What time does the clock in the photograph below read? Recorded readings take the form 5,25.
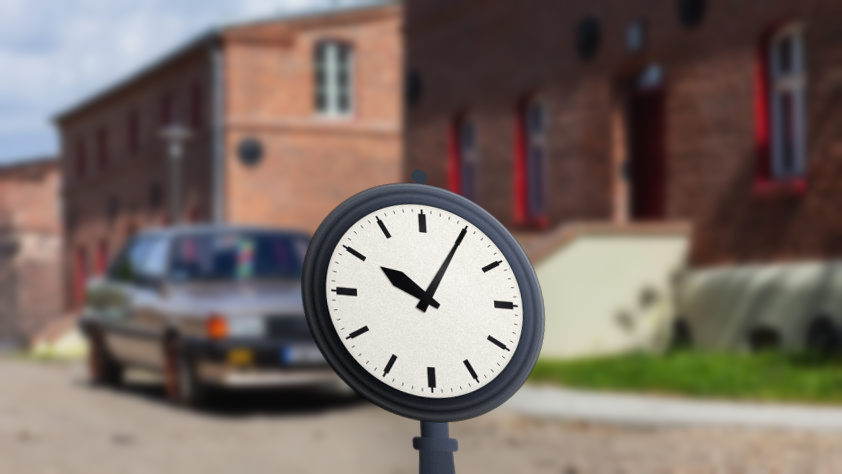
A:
10,05
